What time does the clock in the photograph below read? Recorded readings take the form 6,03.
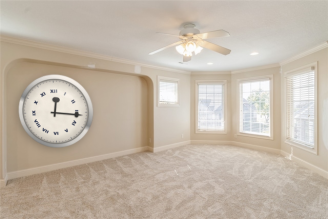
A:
12,16
